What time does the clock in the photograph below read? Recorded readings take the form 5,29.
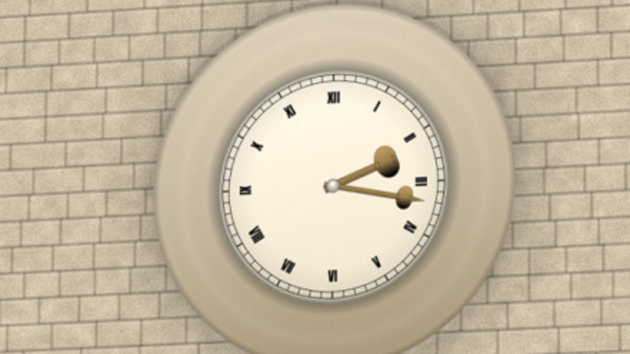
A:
2,17
